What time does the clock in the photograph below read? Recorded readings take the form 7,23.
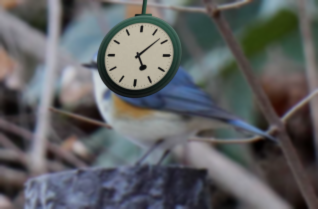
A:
5,08
